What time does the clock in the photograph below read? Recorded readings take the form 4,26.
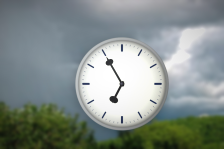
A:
6,55
